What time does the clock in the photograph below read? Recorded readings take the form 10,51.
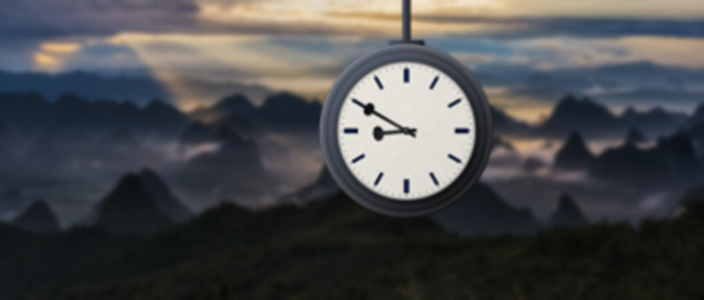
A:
8,50
